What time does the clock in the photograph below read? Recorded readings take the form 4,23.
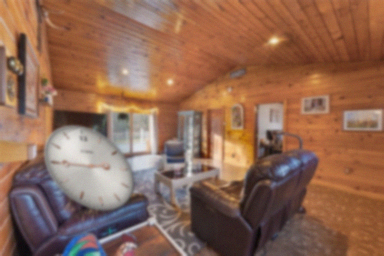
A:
2,45
